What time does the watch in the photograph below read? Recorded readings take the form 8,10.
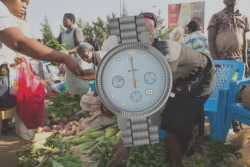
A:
8,59
